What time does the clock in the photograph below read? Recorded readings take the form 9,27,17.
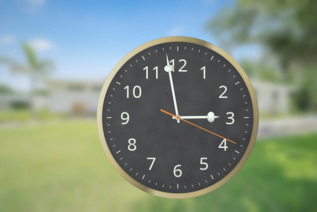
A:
2,58,19
